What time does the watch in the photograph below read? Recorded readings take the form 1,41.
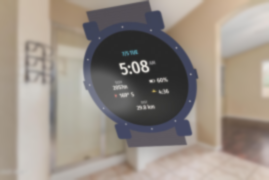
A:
5,08
